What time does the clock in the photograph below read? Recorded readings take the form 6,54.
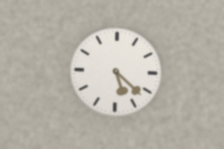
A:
5,22
